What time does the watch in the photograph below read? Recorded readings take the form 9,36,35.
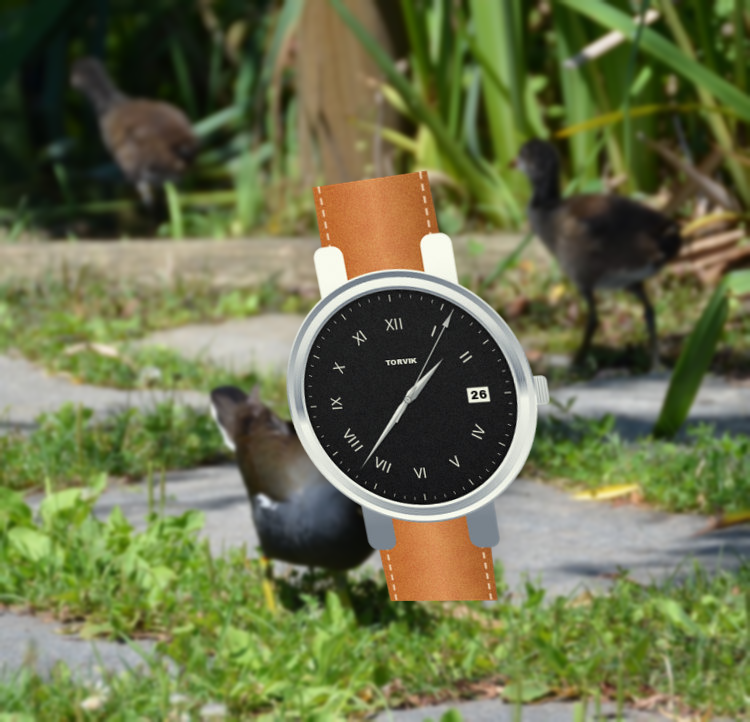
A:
1,37,06
